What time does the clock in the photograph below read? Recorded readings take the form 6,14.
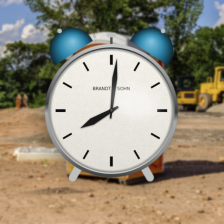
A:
8,01
